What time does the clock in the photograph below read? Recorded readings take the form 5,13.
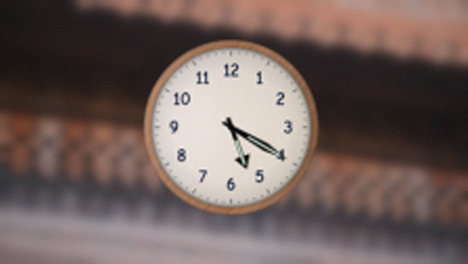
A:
5,20
